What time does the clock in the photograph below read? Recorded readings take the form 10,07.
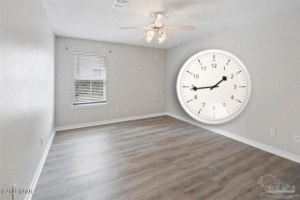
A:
1,44
